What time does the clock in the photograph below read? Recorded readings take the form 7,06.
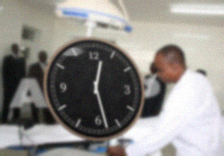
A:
12,28
